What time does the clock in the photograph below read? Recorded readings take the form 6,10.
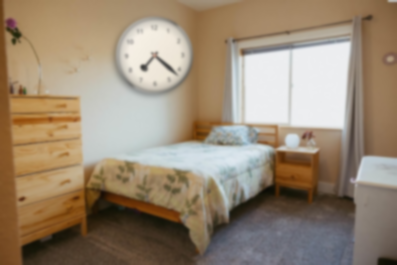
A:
7,22
